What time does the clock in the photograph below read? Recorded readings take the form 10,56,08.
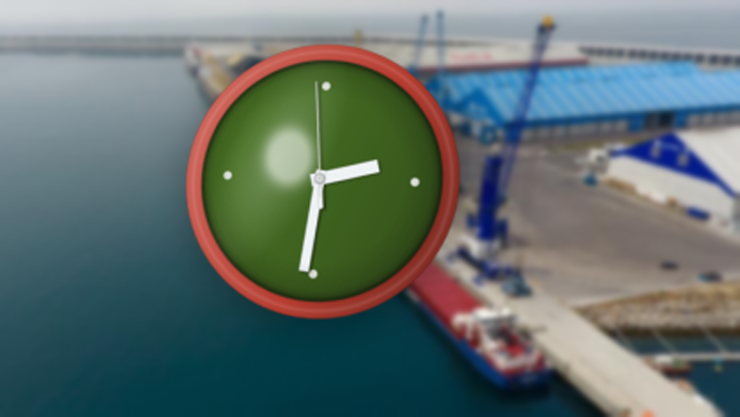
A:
2,30,59
